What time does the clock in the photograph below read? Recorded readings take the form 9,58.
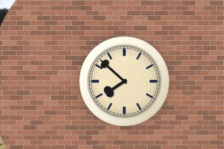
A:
7,52
